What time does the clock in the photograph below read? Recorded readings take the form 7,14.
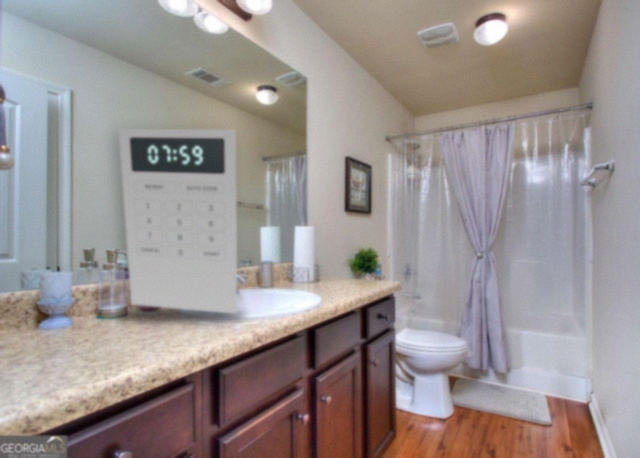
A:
7,59
